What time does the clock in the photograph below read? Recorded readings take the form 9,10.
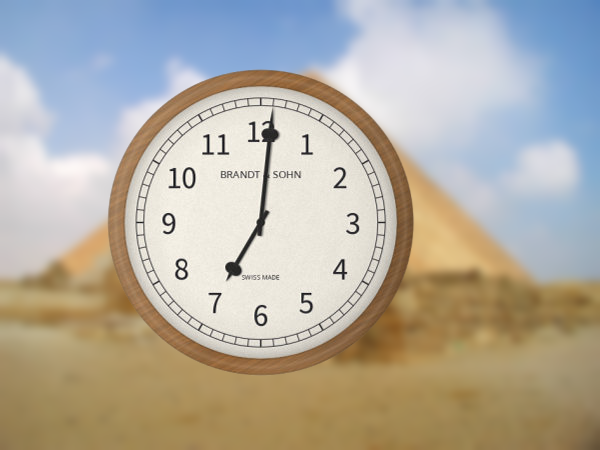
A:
7,01
